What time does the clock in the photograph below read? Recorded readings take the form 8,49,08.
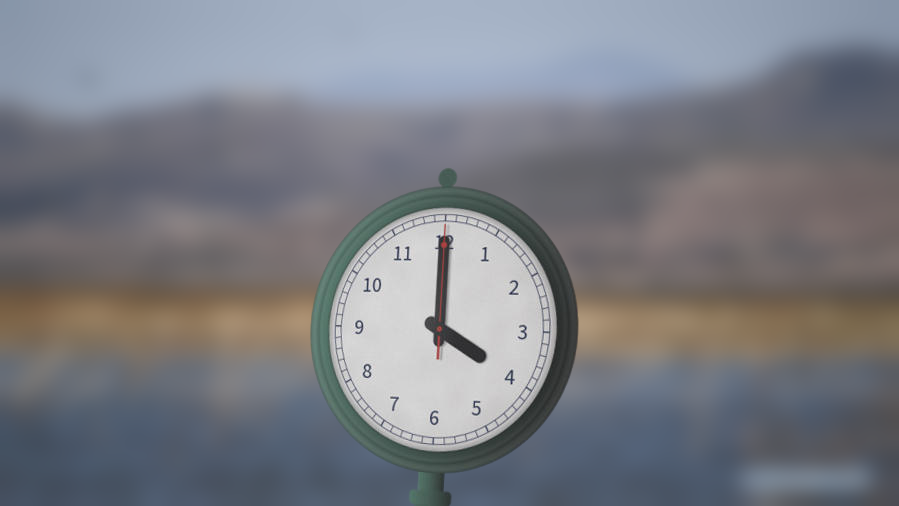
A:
4,00,00
